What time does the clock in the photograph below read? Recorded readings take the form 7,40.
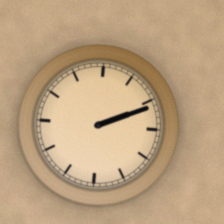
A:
2,11
